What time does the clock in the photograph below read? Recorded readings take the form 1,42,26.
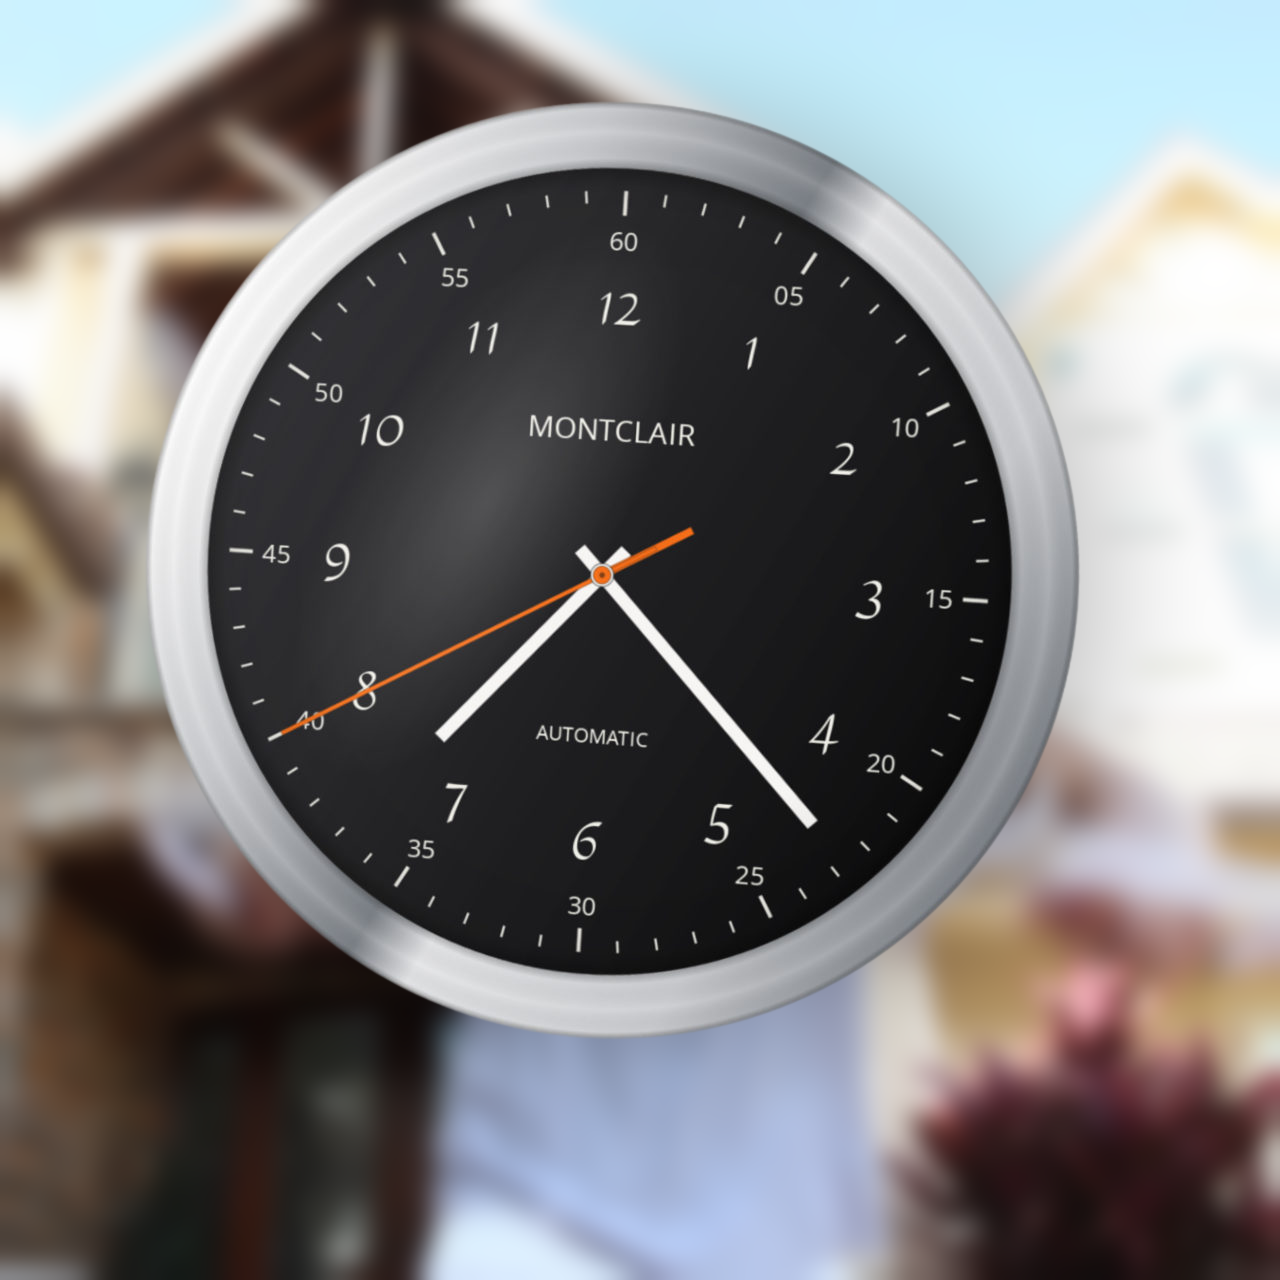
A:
7,22,40
